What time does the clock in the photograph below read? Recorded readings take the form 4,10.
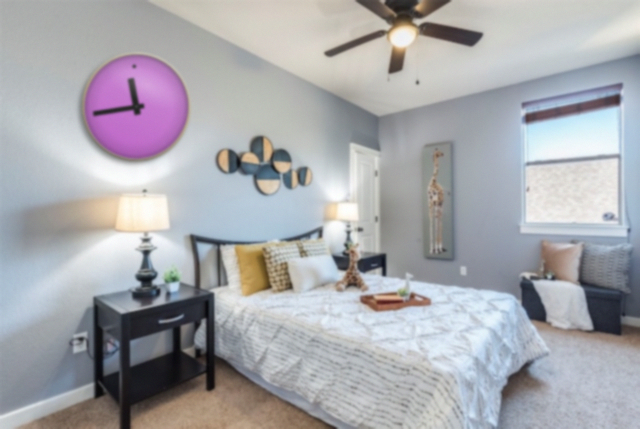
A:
11,44
